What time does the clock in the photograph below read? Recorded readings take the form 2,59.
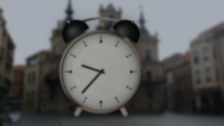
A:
9,37
